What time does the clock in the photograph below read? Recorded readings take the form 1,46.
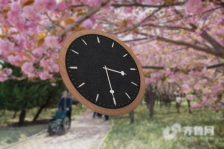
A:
3,30
